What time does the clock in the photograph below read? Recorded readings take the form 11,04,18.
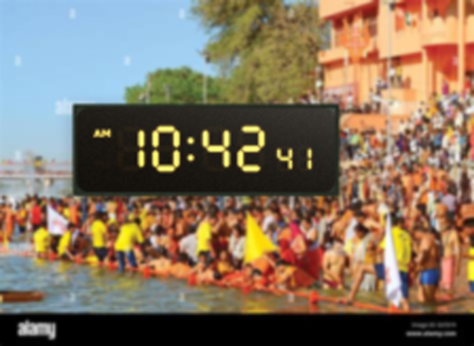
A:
10,42,41
